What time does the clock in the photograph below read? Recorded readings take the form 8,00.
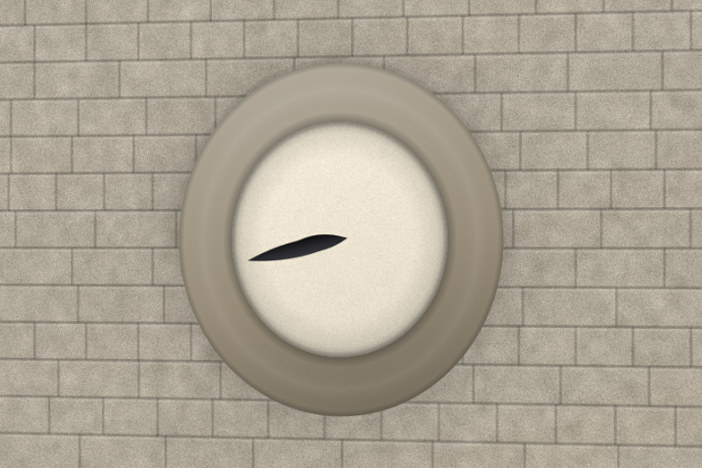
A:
8,43
